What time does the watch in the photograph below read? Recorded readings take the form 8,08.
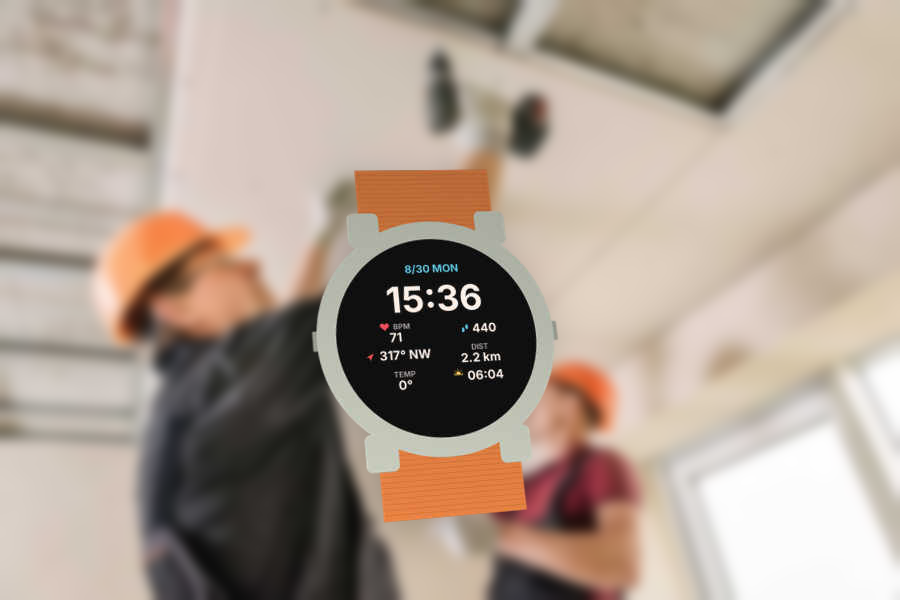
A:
15,36
